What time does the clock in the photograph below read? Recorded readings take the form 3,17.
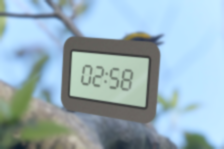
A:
2,58
